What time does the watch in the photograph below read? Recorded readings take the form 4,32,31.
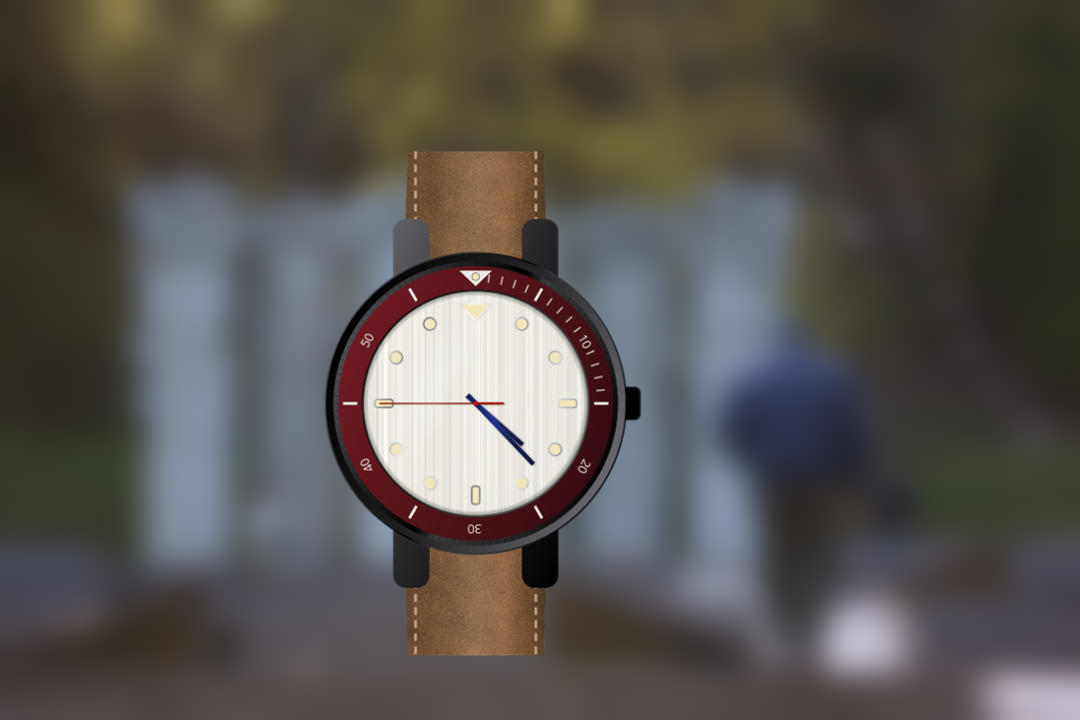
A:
4,22,45
